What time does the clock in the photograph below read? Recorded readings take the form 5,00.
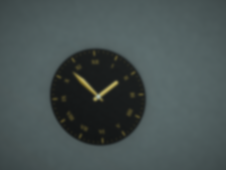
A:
1,53
